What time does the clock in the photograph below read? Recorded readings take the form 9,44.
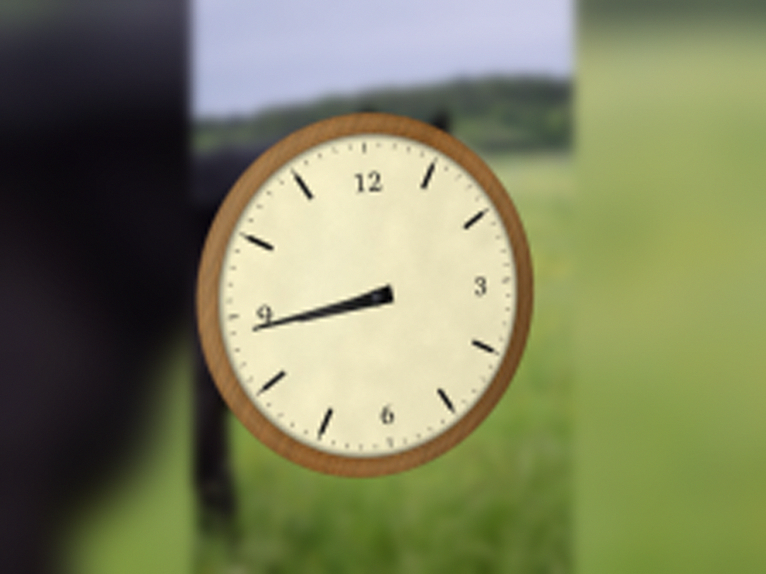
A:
8,44
